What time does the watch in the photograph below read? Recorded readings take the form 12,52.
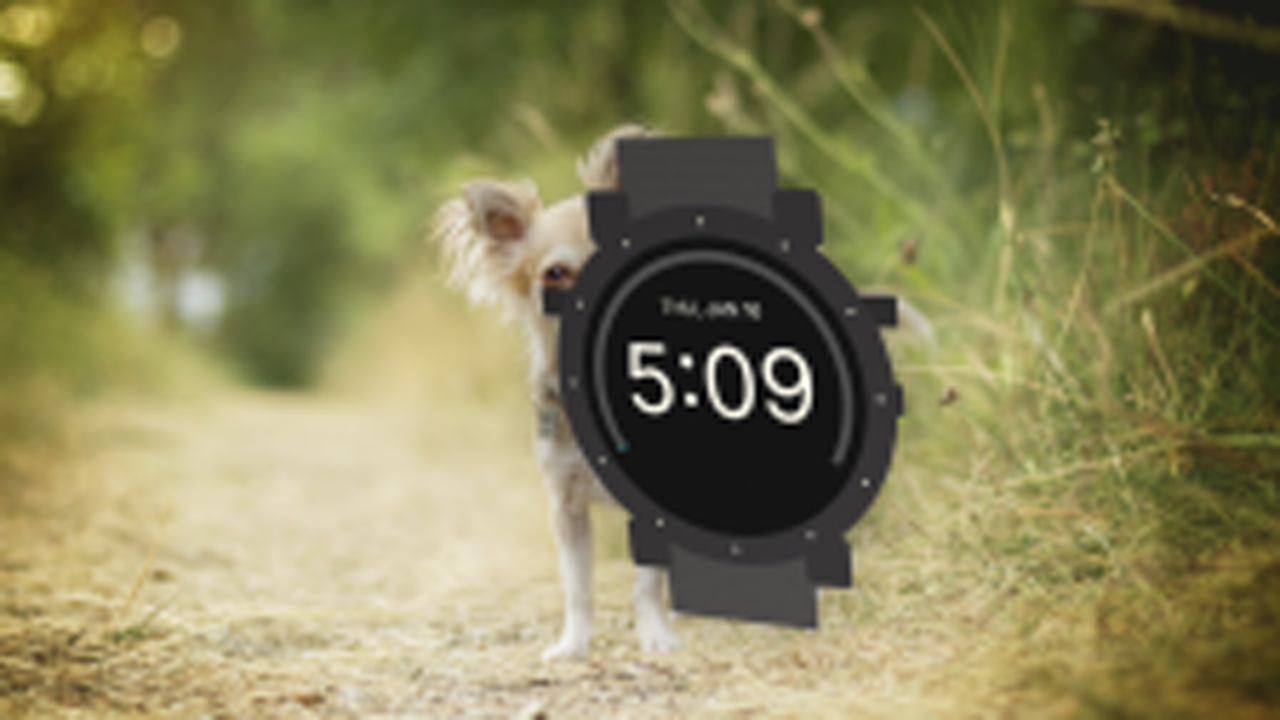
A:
5,09
